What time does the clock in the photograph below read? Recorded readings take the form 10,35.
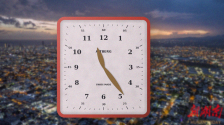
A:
11,24
